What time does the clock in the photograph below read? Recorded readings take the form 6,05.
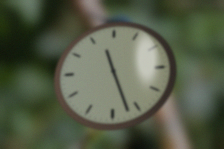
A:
11,27
